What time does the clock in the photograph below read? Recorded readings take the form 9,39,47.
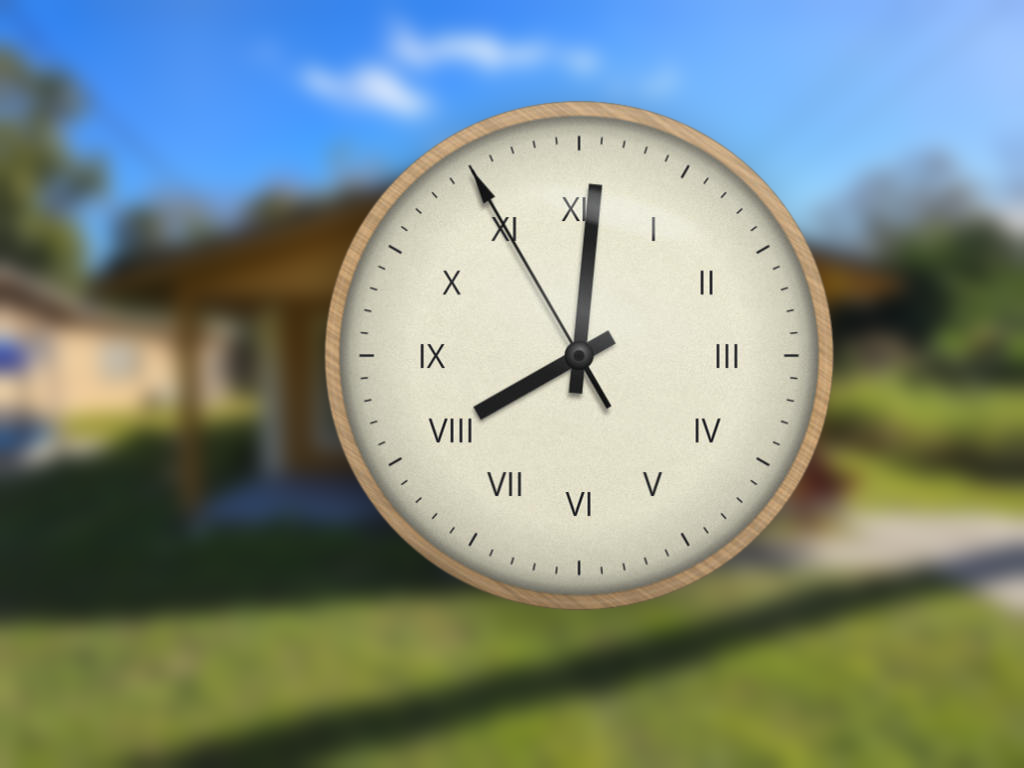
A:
8,00,55
